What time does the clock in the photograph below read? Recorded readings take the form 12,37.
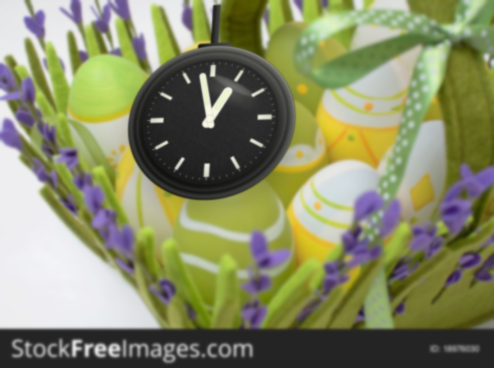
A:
12,58
